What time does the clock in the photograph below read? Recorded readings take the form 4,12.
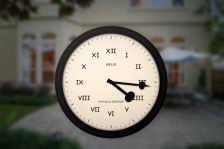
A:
4,16
